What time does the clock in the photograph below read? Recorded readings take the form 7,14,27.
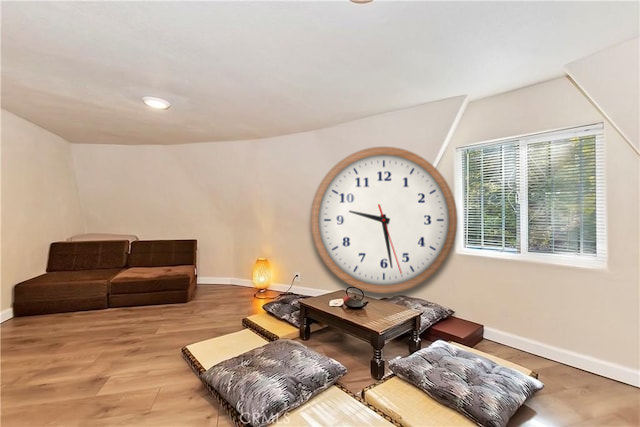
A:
9,28,27
